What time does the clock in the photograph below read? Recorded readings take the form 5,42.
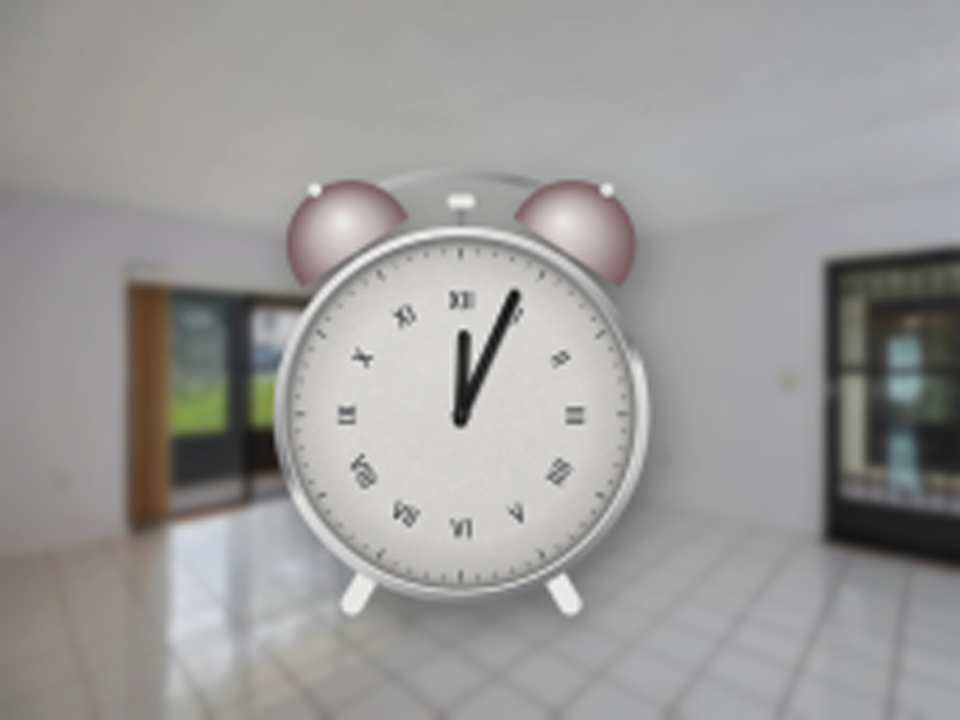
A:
12,04
